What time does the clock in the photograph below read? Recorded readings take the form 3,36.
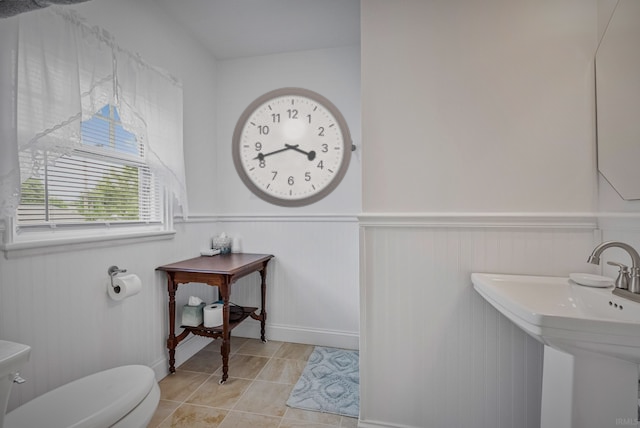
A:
3,42
